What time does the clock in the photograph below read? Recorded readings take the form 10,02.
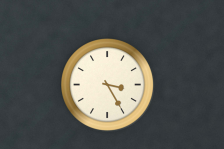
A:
3,25
